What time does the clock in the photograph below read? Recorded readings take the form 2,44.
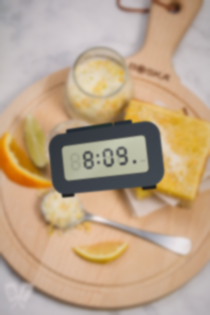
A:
8,09
